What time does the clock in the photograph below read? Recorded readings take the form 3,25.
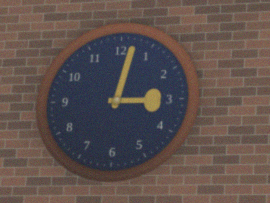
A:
3,02
